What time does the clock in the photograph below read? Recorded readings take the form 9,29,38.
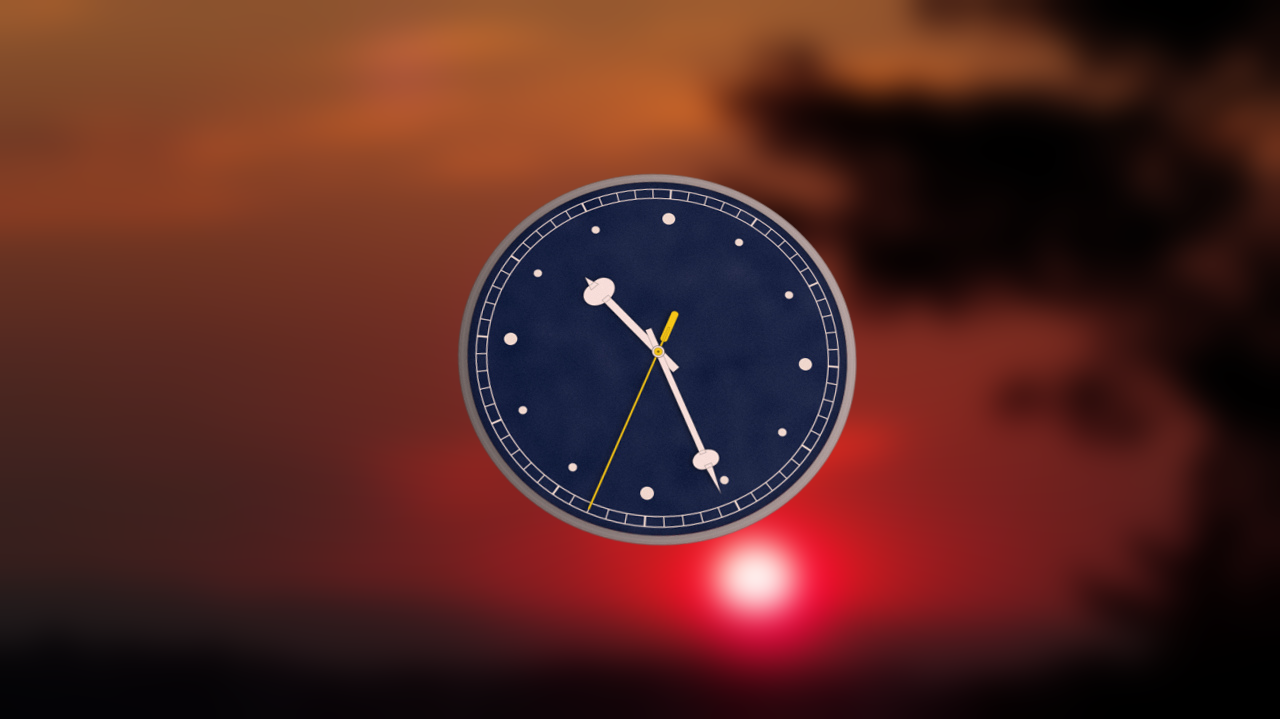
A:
10,25,33
